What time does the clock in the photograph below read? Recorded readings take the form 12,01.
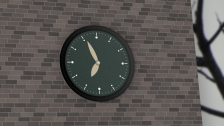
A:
6,56
